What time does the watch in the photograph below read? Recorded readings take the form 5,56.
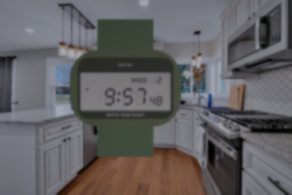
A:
9,57
